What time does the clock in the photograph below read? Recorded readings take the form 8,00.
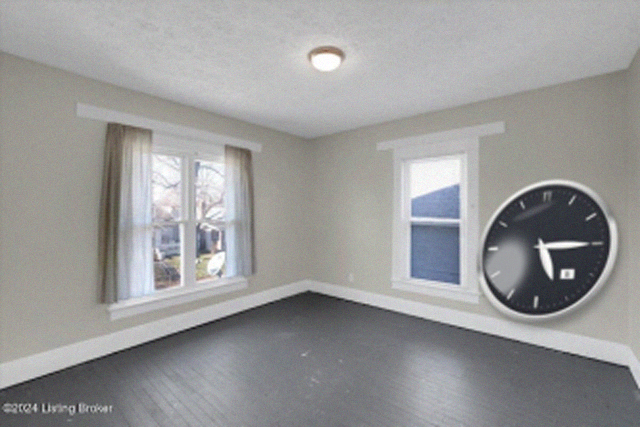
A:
5,15
